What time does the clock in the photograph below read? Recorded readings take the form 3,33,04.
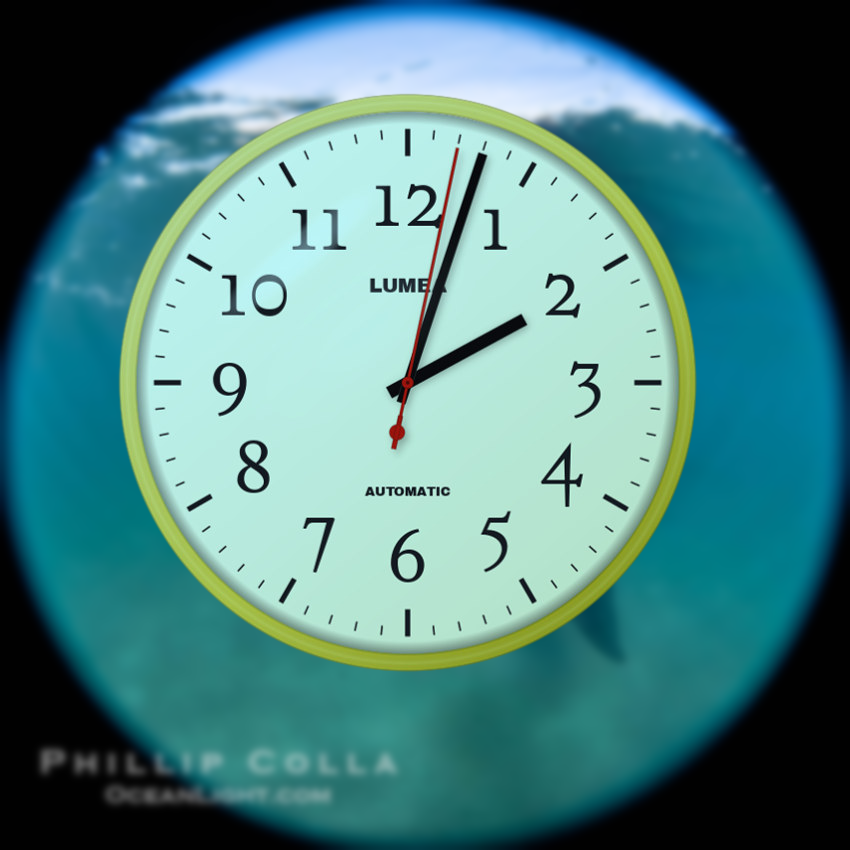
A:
2,03,02
